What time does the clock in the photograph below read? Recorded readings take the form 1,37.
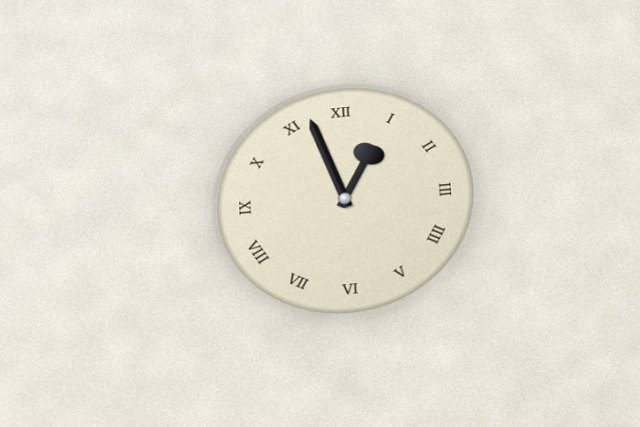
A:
12,57
